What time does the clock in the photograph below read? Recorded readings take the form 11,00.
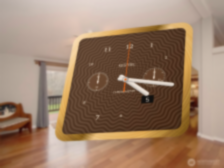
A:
4,17
